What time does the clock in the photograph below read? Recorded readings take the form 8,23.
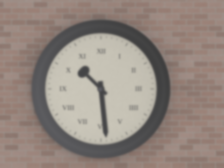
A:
10,29
